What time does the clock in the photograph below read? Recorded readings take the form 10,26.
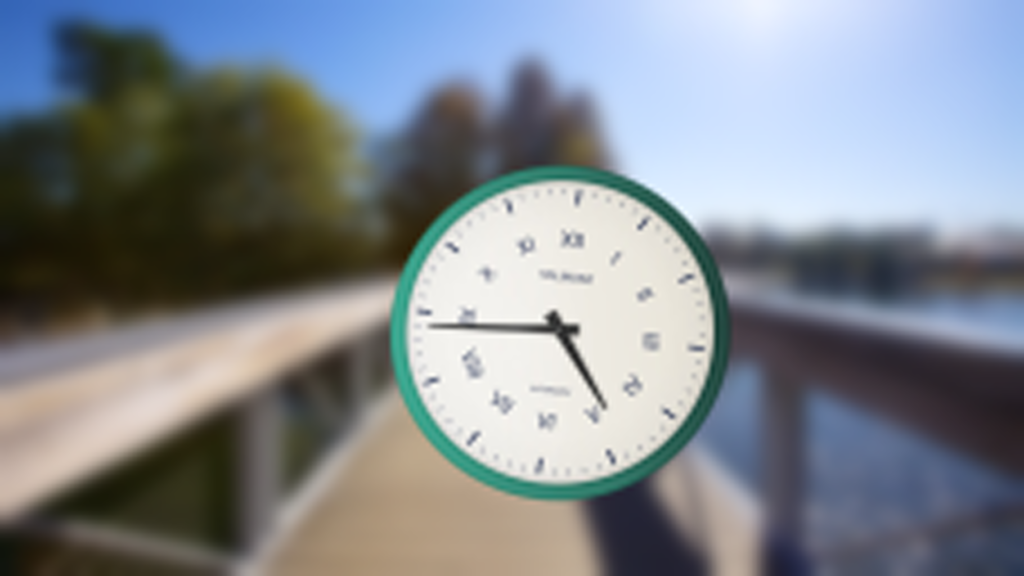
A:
4,44
